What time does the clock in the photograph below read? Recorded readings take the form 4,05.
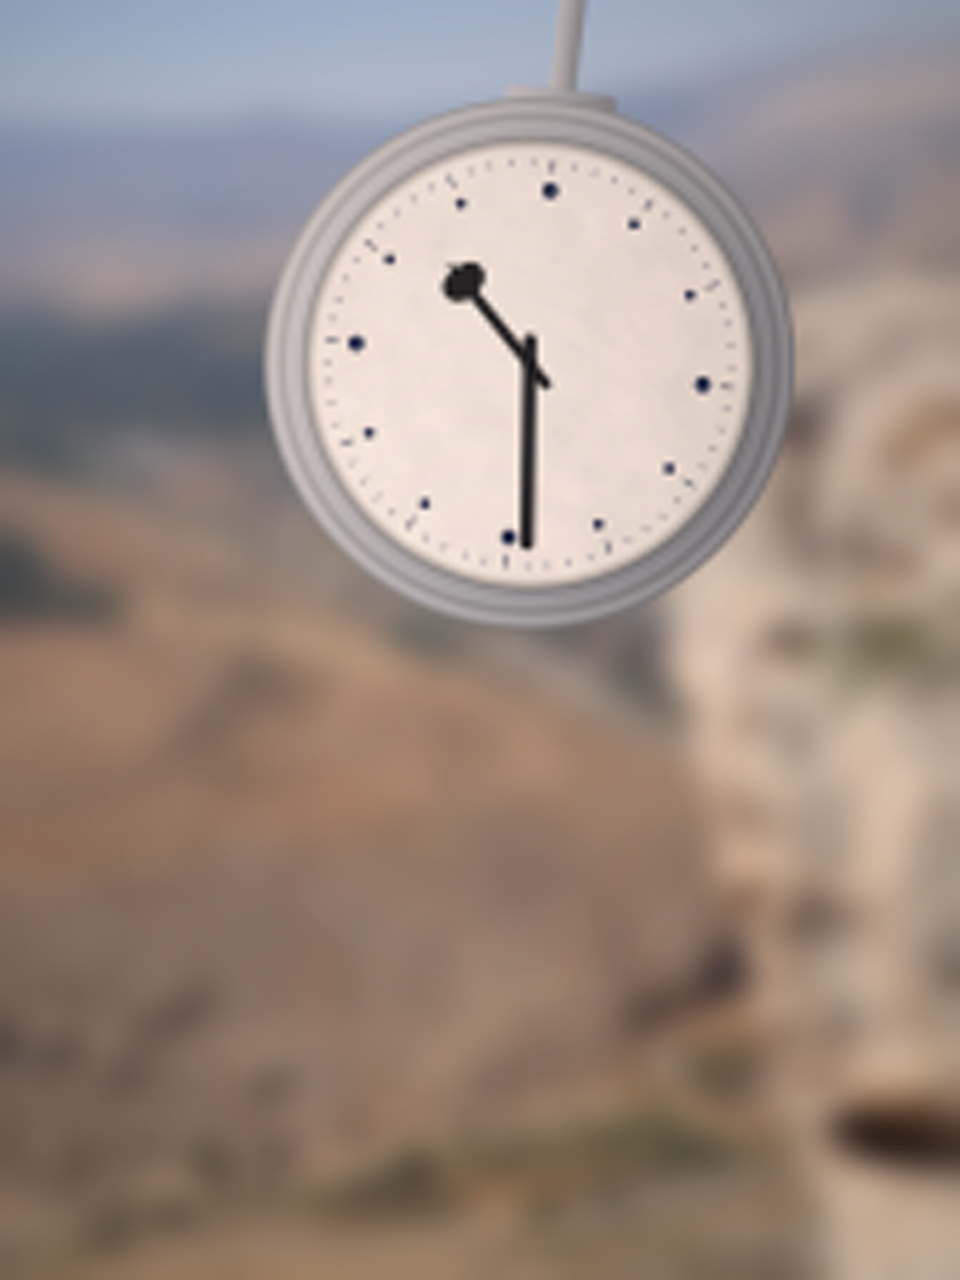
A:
10,29
